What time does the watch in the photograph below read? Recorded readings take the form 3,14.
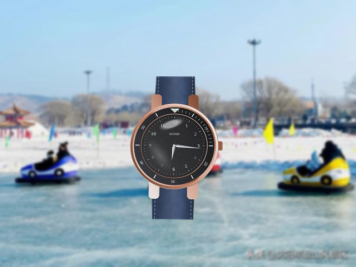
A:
6,16
